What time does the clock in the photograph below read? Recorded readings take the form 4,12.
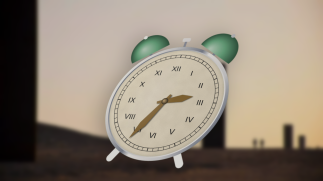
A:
2,35
